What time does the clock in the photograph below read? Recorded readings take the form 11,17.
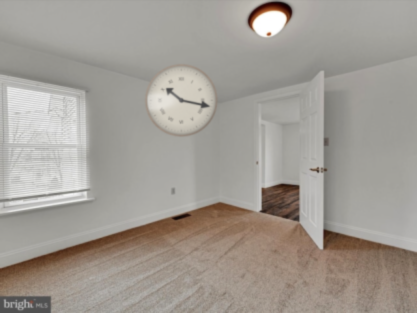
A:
10,17
